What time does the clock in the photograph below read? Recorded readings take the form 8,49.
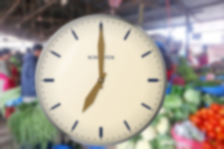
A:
7,00
